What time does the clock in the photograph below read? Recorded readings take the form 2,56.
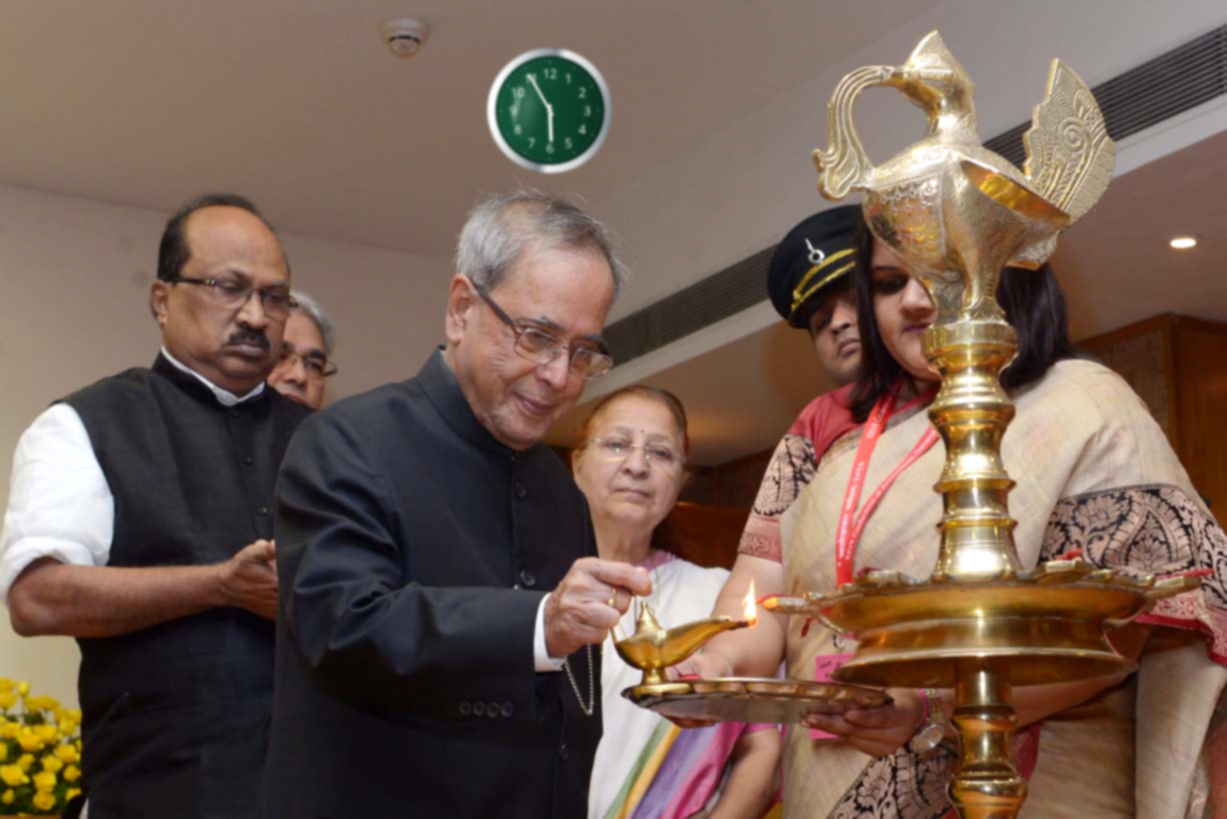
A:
5,55
